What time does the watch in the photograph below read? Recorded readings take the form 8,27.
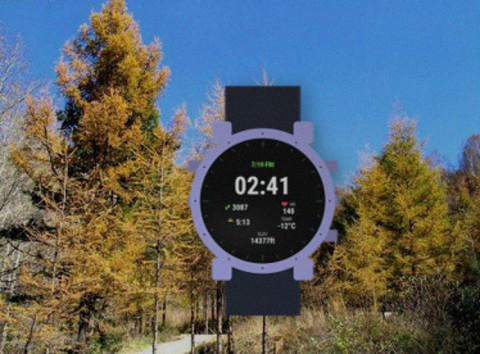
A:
2,41
